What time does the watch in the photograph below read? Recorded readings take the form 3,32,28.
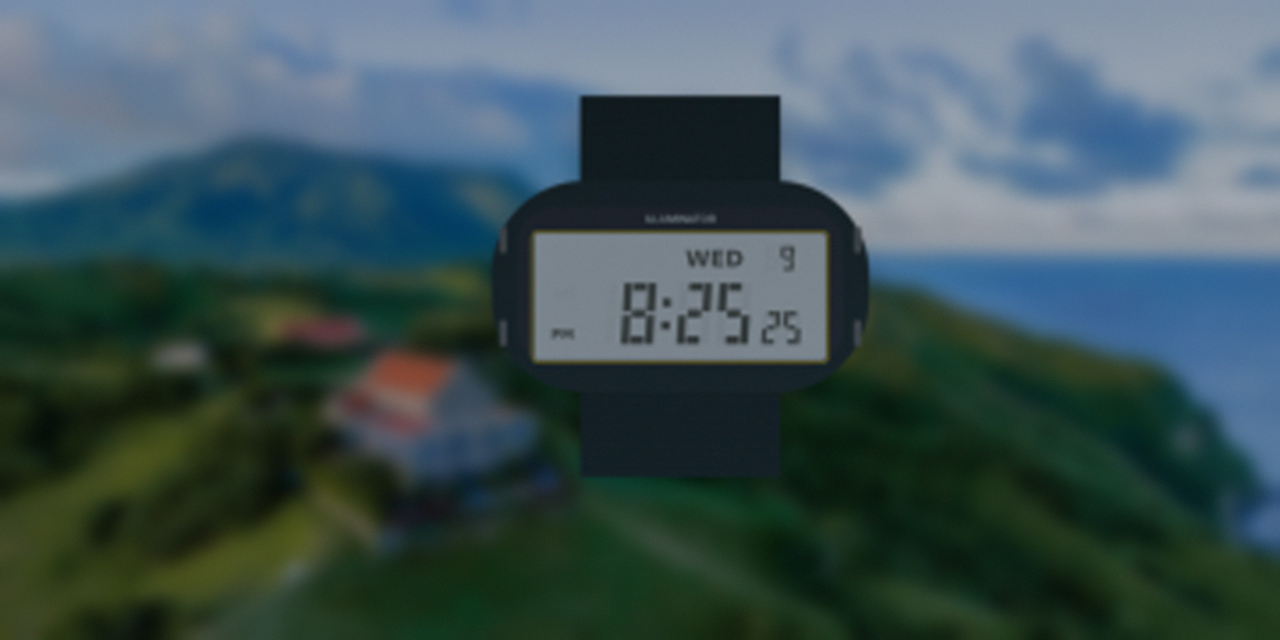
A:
8,25,25
